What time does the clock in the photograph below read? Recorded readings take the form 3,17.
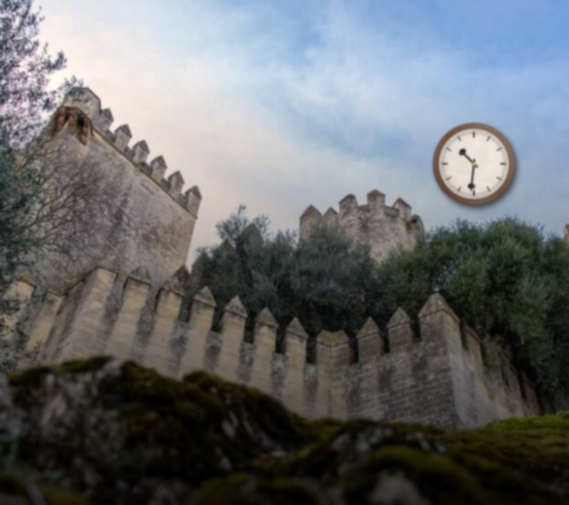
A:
10,31
